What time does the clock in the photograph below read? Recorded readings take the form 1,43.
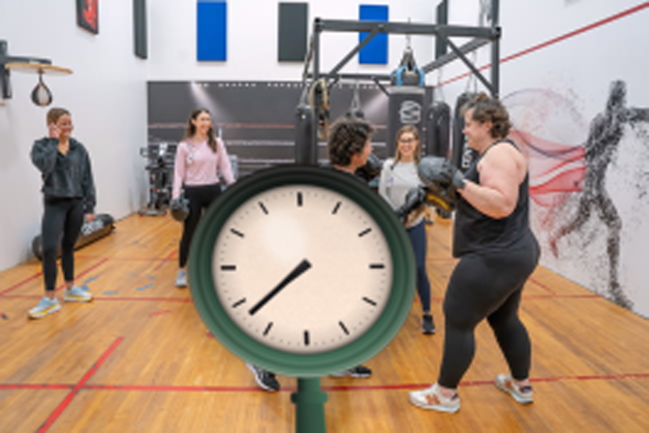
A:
7,38
